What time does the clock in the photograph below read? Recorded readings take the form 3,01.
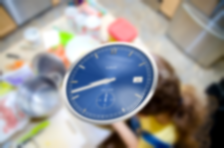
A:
8,42
